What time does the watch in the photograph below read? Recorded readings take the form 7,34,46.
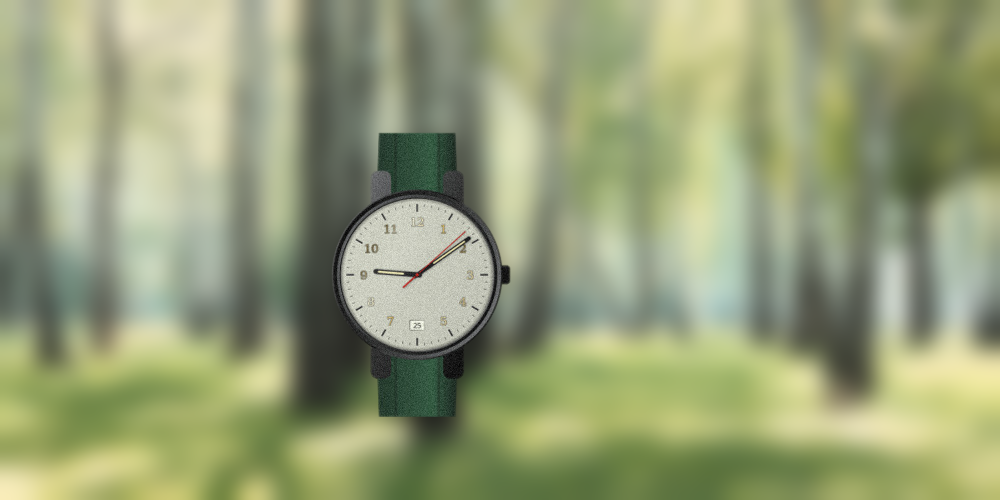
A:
9,09,08
